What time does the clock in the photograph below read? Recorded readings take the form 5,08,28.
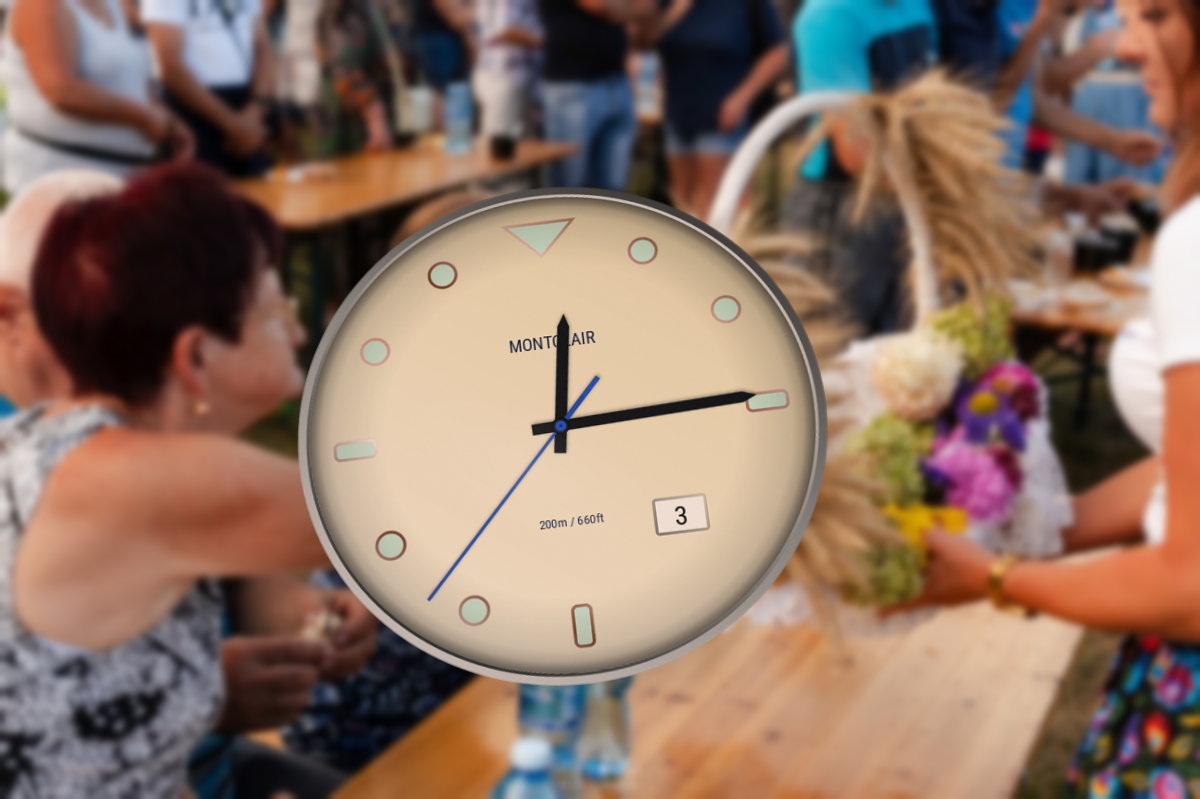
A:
12,14,37
